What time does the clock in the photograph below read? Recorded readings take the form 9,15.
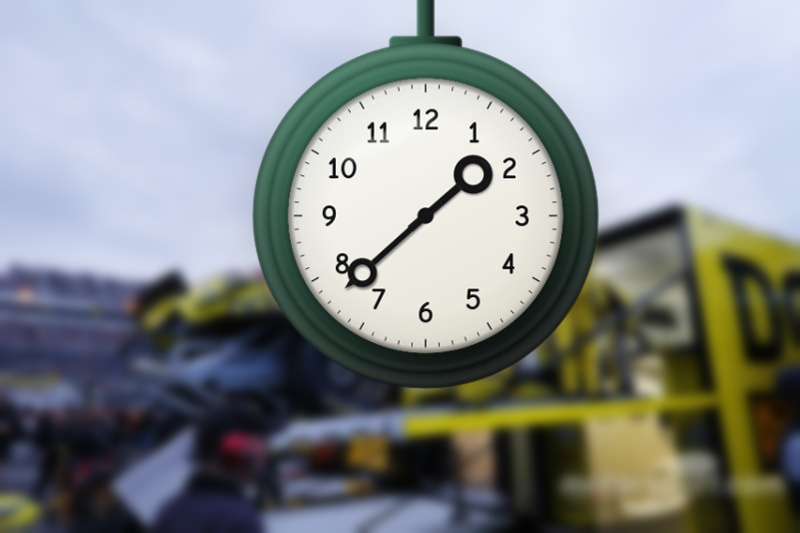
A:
1,38
